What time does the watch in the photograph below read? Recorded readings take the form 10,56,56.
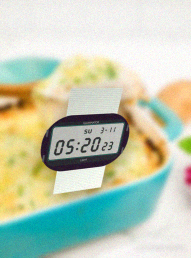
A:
5,20,23
